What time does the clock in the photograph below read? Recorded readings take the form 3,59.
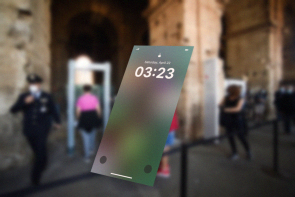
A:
3,23
